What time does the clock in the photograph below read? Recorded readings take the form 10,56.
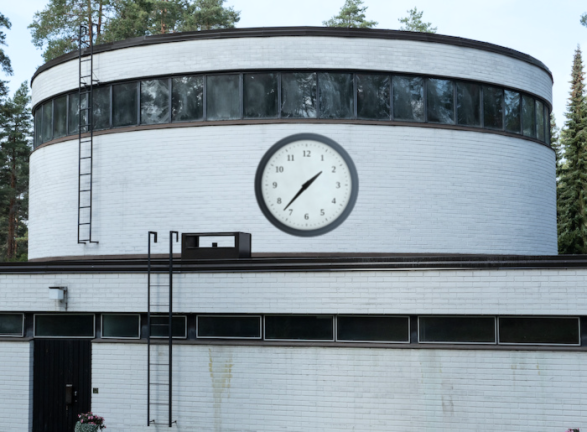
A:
1,37
